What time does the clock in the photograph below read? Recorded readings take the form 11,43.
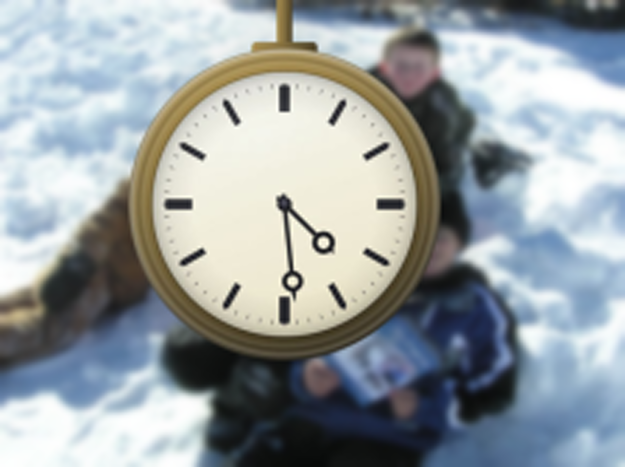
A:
4,29
